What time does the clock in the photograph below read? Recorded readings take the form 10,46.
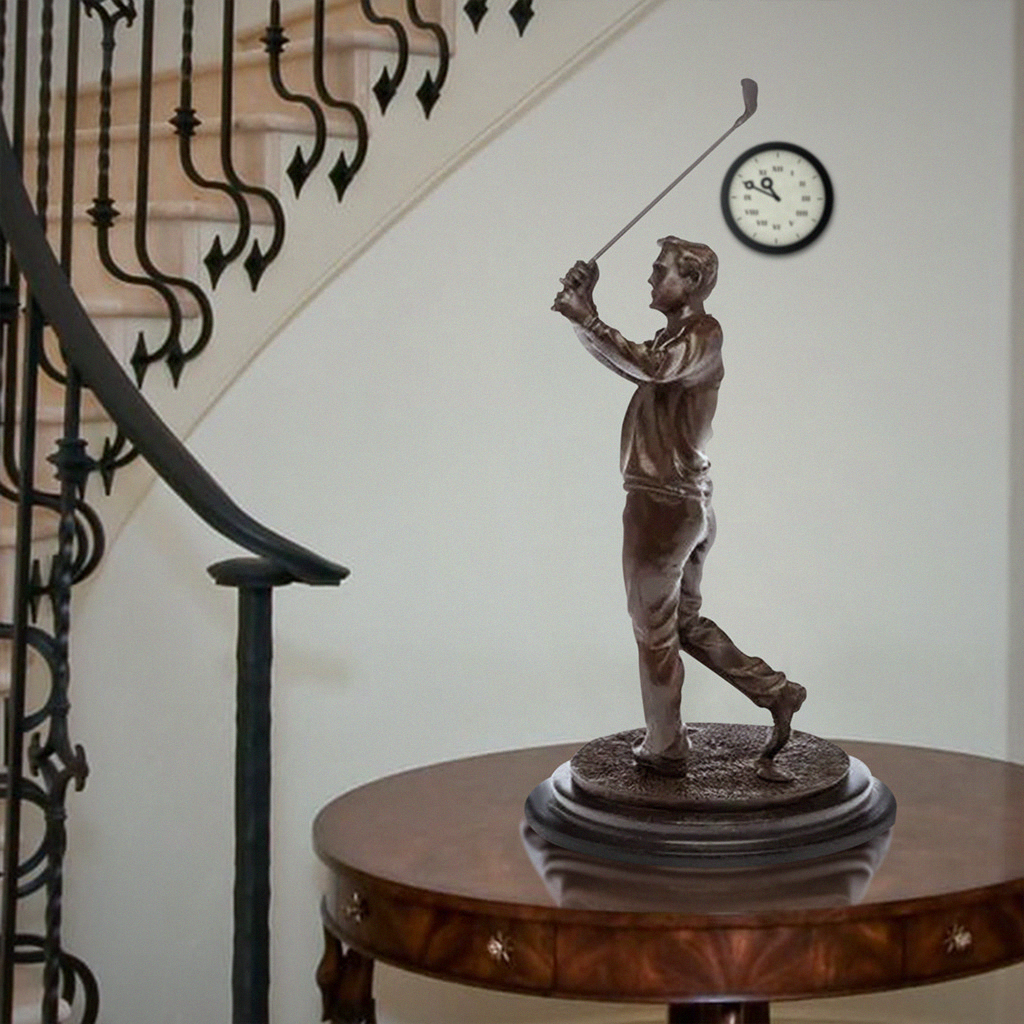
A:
10,49
